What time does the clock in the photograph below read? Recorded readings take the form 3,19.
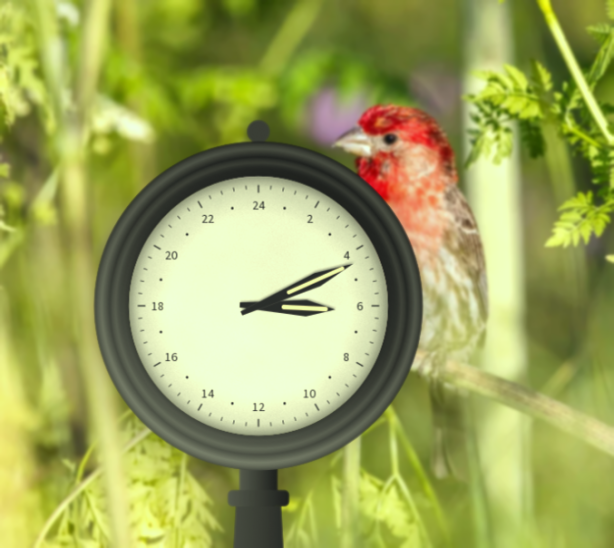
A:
6,11
